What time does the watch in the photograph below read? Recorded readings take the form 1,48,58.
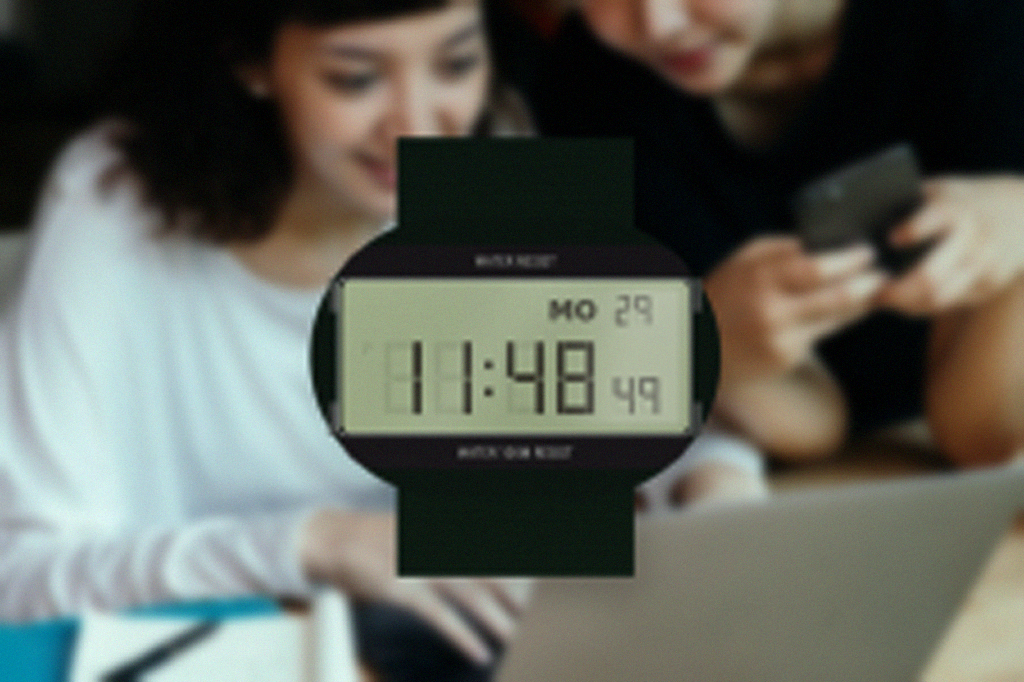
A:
11,48,49
